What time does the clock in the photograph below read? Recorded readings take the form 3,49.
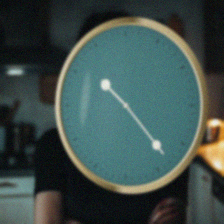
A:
10,23
